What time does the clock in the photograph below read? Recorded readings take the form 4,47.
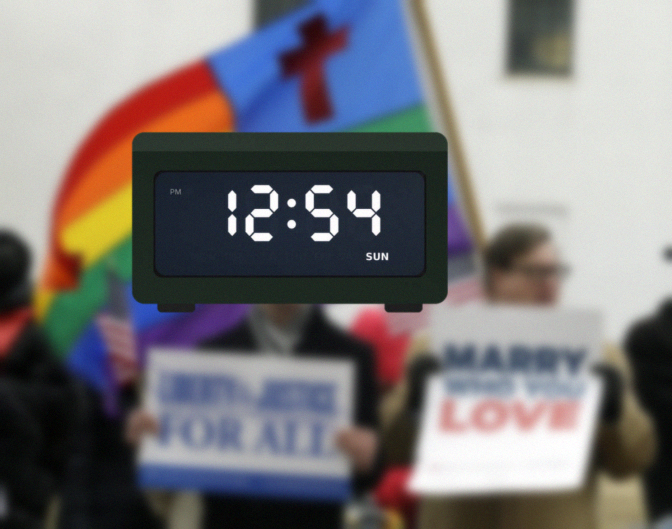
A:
12,54
